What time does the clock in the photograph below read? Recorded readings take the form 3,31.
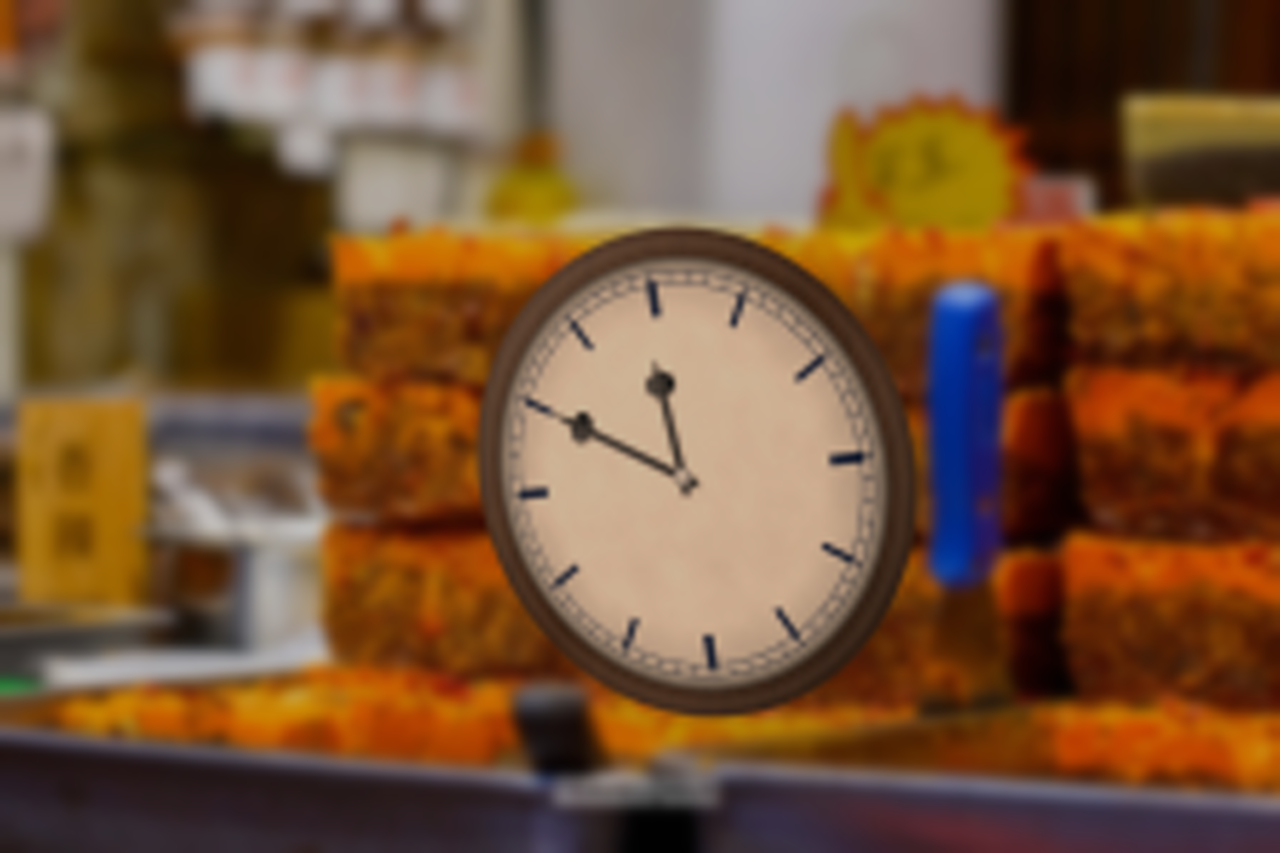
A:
11,50
